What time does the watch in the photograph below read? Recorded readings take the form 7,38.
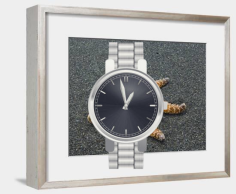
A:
12,58
